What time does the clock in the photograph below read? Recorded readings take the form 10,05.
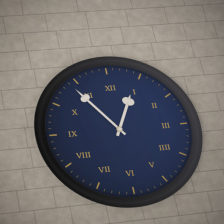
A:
12,54
